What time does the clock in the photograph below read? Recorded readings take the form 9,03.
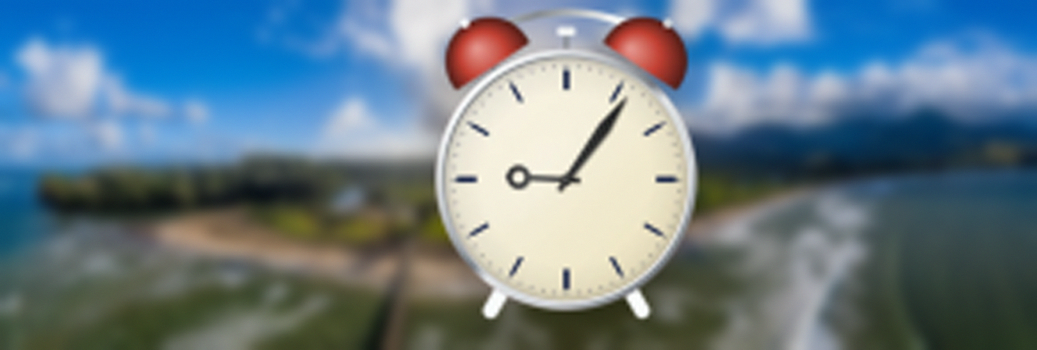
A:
9,06
